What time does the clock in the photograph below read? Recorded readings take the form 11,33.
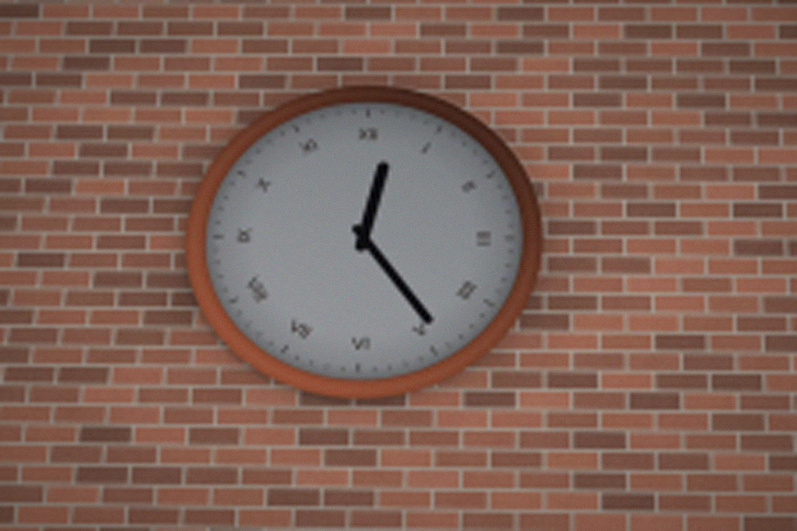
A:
12,24
